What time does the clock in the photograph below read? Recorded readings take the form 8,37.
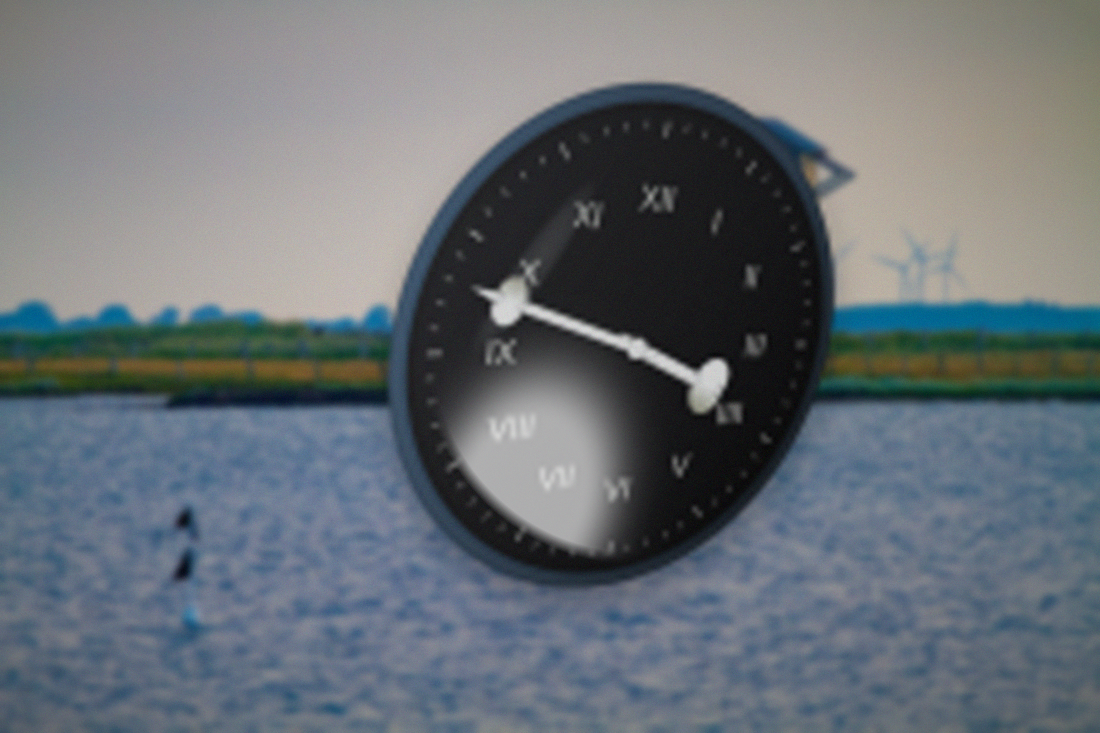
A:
3,48
